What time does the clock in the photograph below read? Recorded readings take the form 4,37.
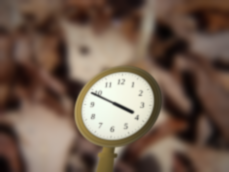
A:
3,49
